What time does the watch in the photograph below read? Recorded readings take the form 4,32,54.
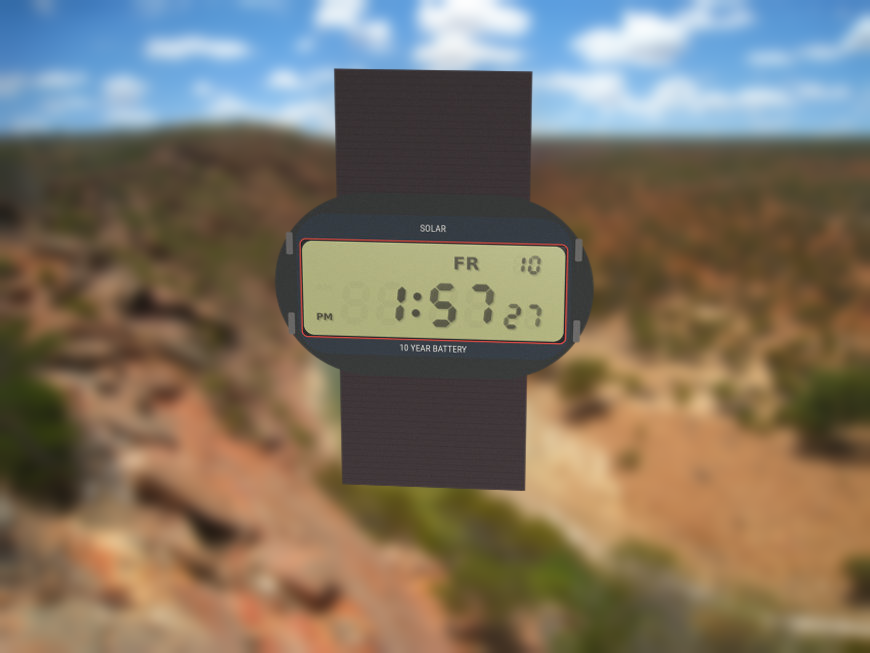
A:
1,57,27
